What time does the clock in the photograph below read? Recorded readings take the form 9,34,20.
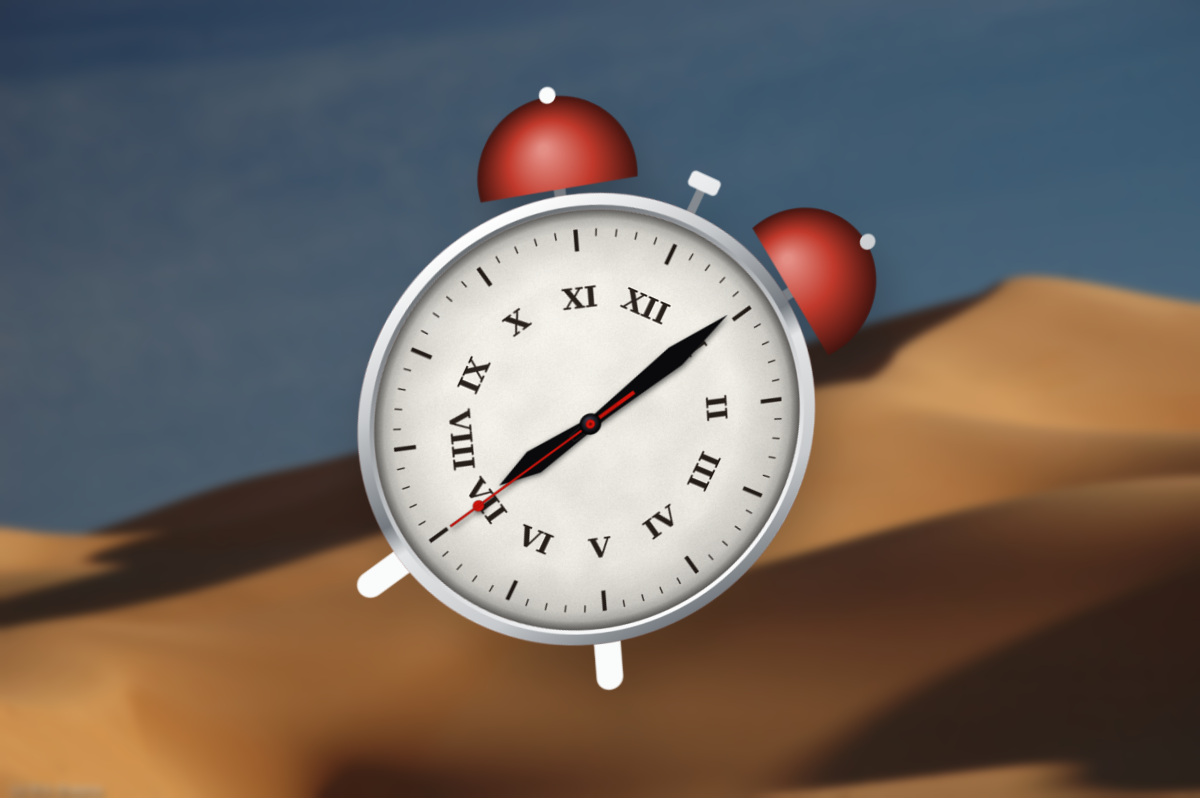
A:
7,04,35
